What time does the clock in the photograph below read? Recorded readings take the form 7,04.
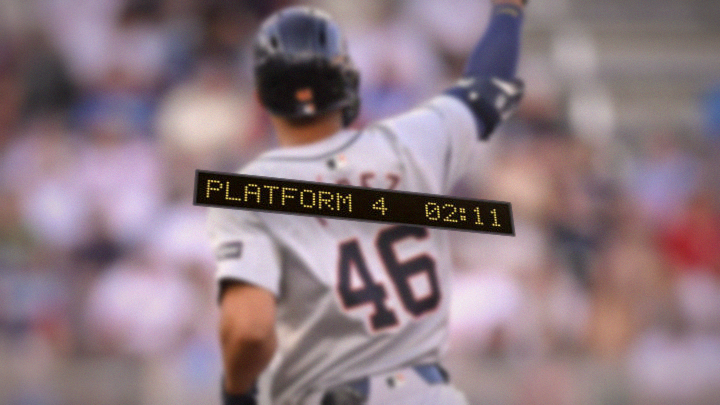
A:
2,11
